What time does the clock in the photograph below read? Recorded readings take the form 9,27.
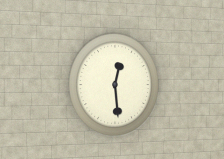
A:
12,29
